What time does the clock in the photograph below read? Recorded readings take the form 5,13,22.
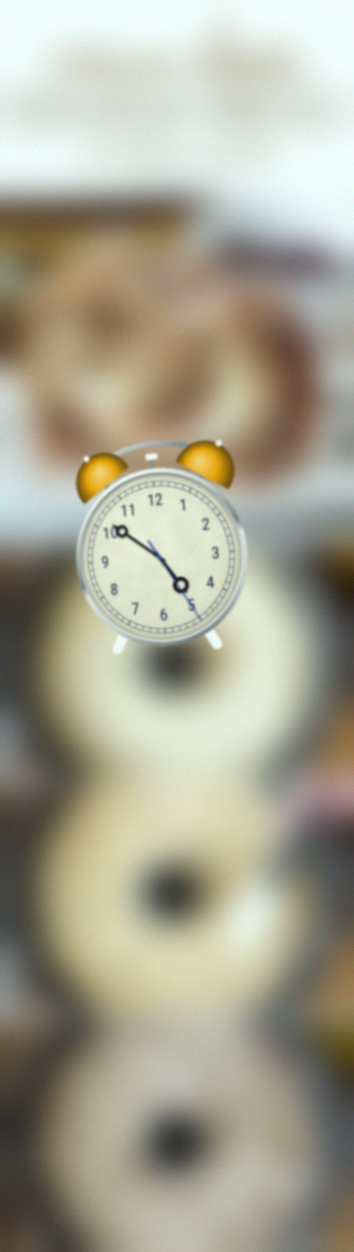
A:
4,51,25
